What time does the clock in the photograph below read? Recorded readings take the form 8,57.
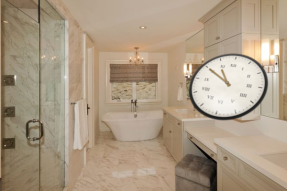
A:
10,50
